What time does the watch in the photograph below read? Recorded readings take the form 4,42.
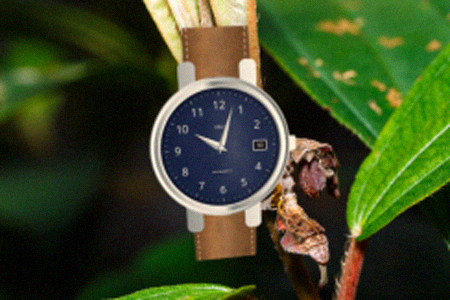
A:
10,03
